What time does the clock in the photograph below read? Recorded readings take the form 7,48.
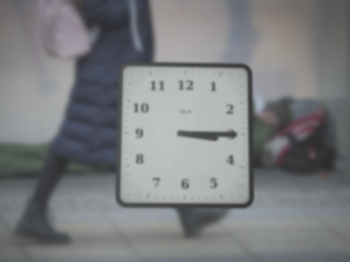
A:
3,15
